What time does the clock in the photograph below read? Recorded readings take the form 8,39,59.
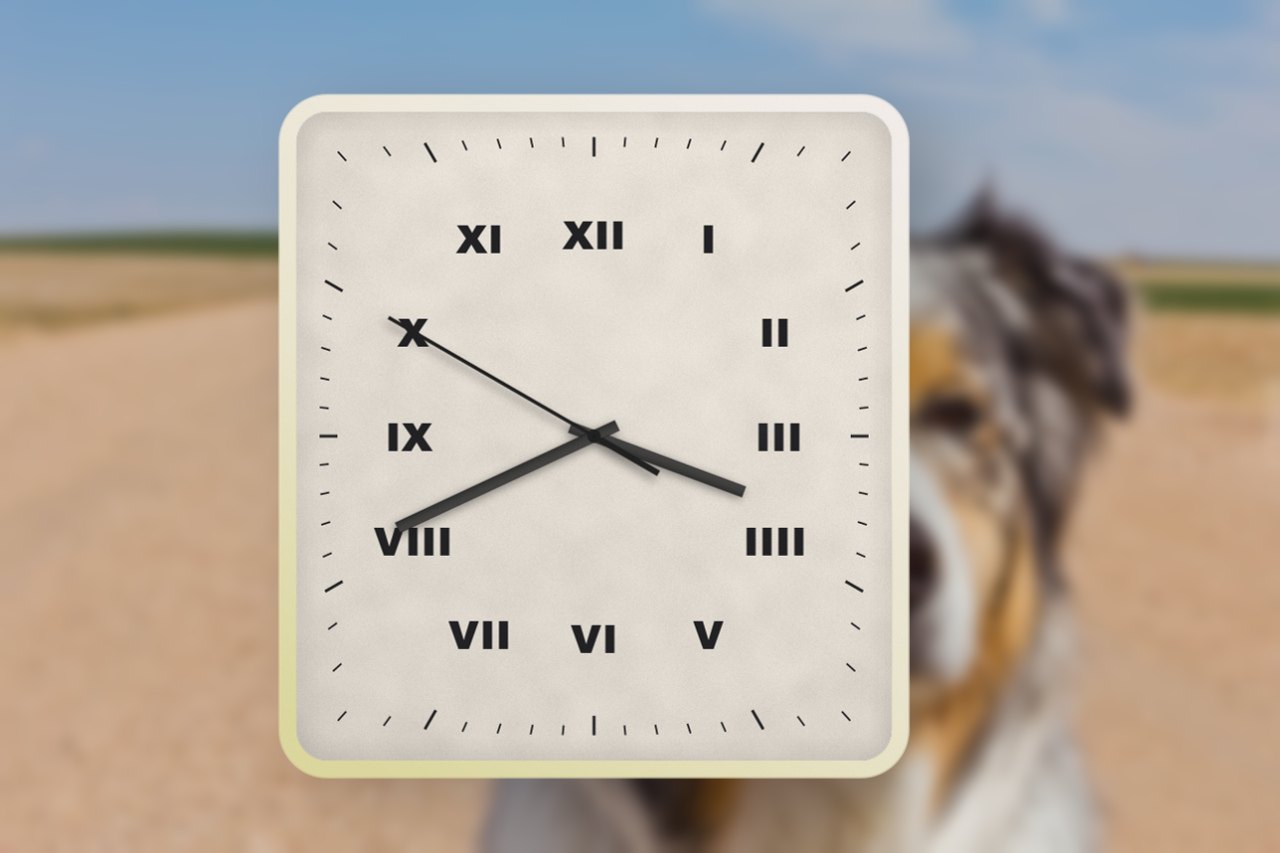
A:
3,40,50
